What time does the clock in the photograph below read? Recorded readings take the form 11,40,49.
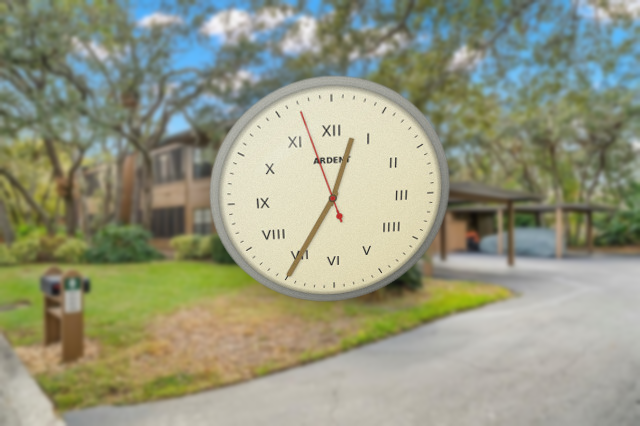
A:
12,34,57
